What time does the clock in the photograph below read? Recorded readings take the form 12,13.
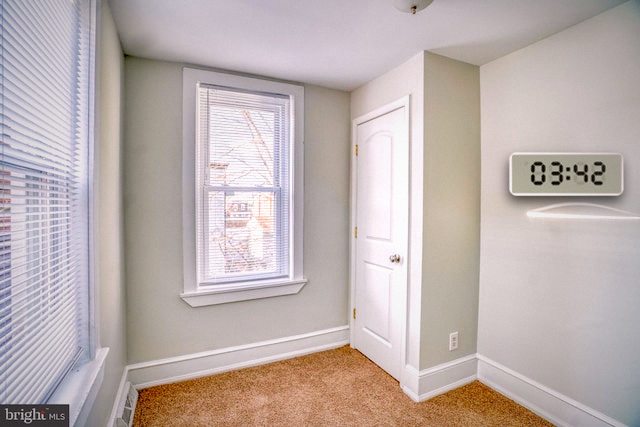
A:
3,42
